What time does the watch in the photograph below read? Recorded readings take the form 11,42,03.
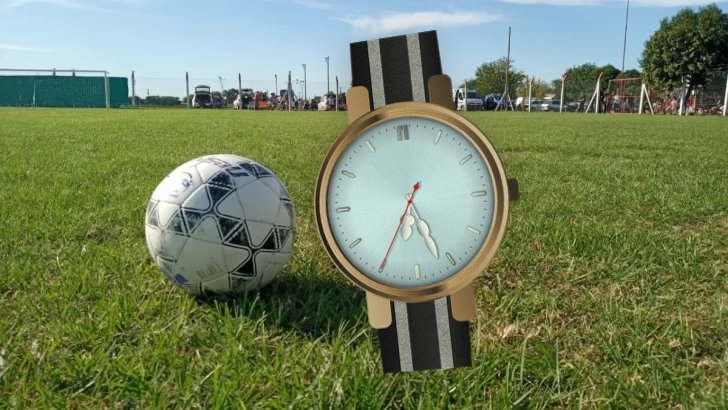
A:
6,26,35
